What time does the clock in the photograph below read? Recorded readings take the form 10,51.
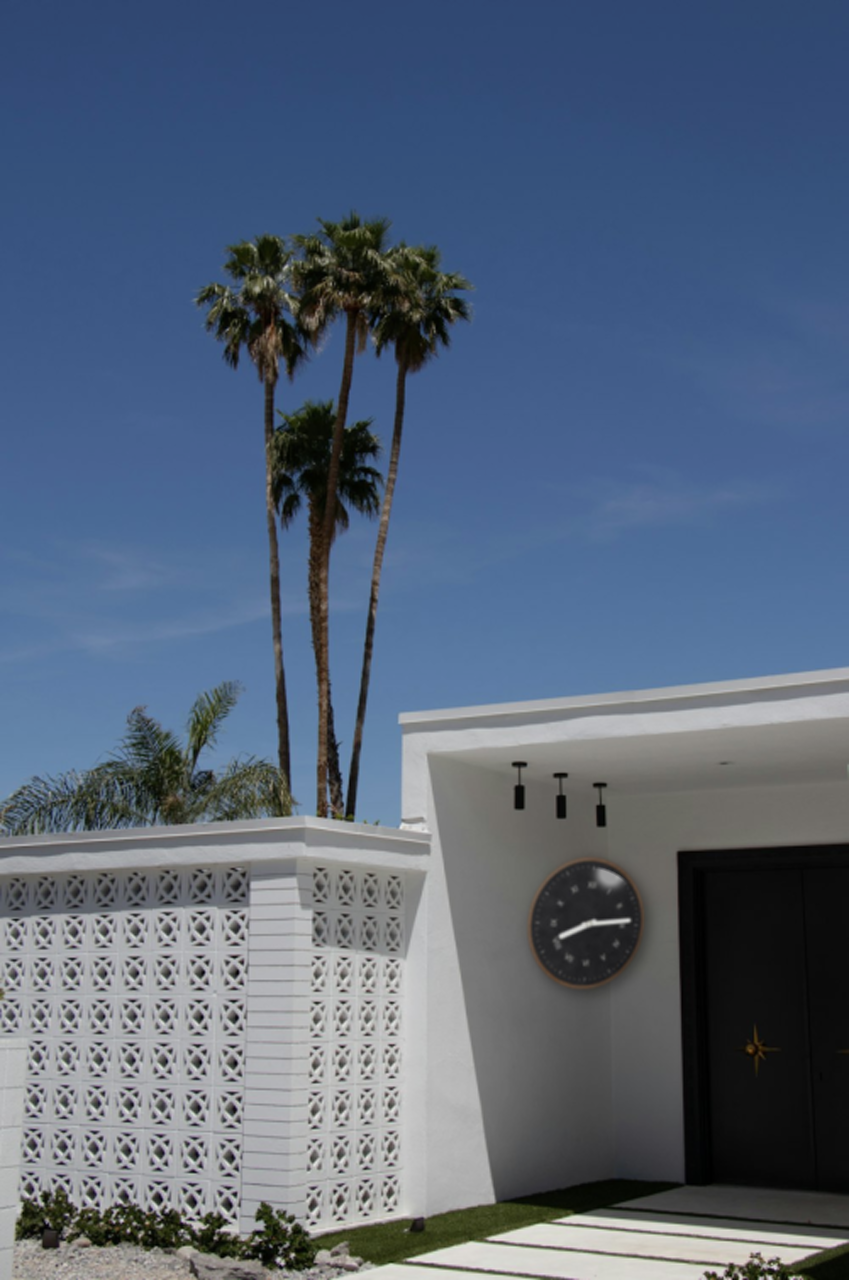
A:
8,14
